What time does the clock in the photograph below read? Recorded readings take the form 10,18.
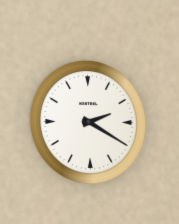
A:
2,20
